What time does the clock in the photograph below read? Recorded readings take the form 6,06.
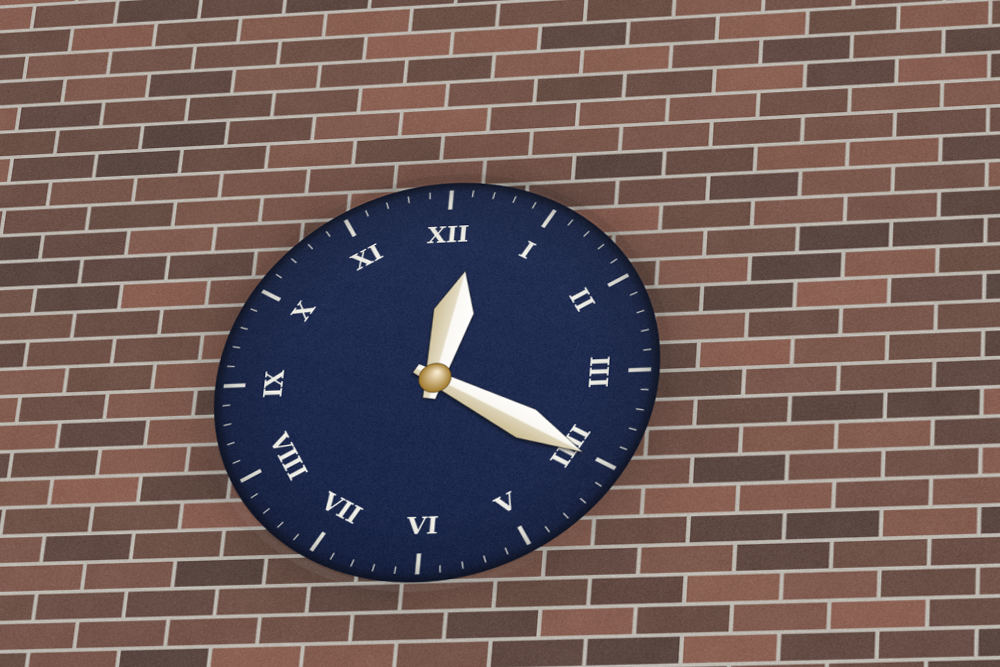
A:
12,20
